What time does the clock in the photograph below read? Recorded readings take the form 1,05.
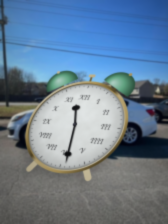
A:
11,29
